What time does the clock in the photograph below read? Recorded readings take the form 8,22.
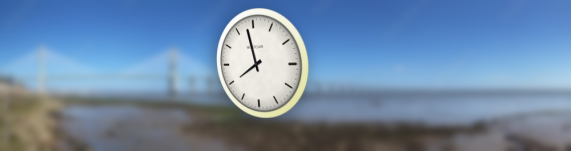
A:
7,58
